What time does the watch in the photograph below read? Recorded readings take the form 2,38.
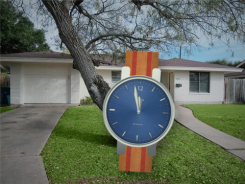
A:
11,58
